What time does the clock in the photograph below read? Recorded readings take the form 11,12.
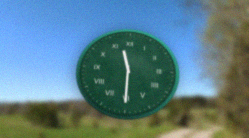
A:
11,30
